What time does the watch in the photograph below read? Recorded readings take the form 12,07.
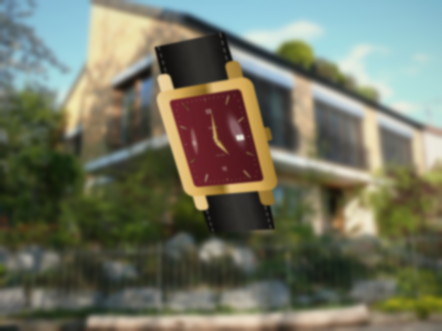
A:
5,01
